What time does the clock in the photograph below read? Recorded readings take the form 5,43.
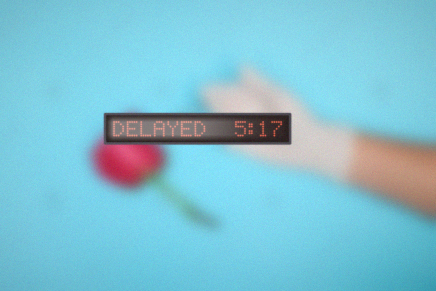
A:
5,17
